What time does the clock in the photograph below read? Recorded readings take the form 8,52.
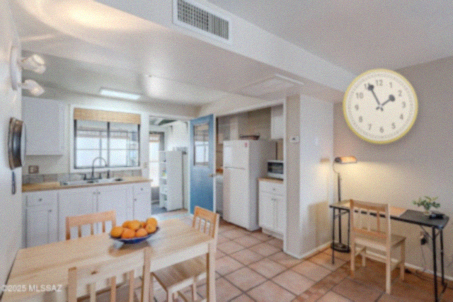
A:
1,56
